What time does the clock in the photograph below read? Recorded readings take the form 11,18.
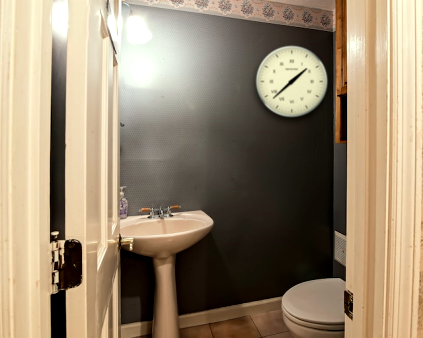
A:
1,38
